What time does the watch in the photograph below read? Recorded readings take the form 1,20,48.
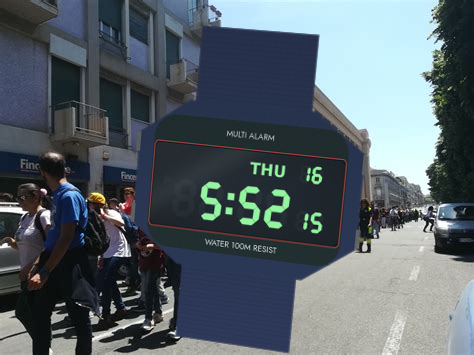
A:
5,52,15
